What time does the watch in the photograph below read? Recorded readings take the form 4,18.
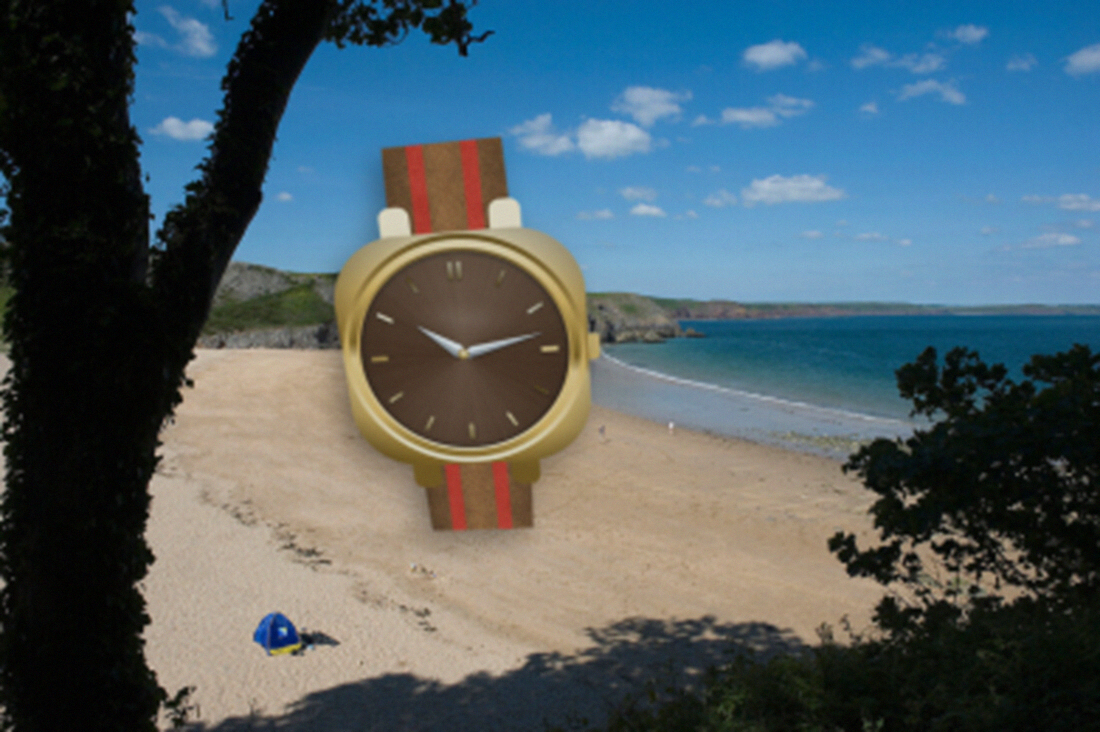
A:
10,13
